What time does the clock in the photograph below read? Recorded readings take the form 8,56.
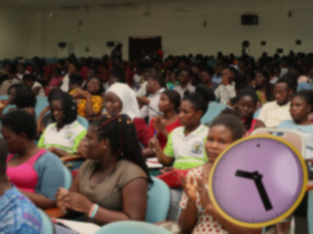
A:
9,26
